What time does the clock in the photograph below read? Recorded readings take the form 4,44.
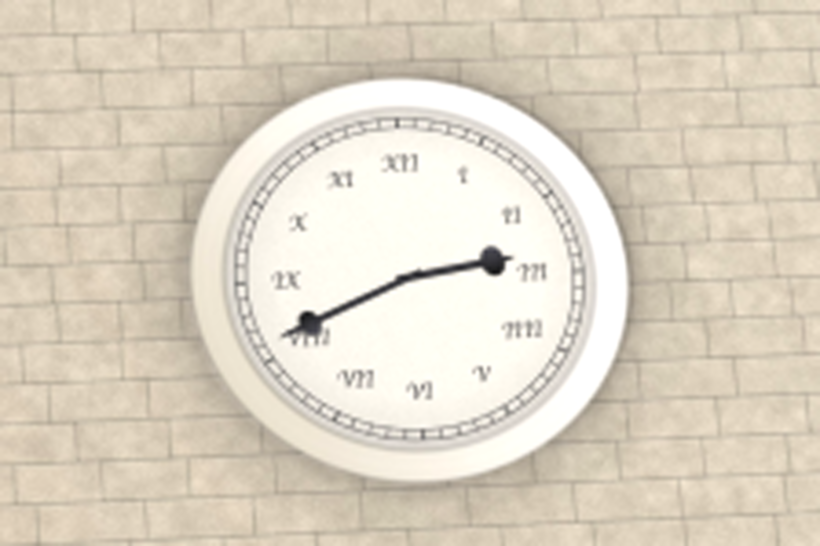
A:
2,41
